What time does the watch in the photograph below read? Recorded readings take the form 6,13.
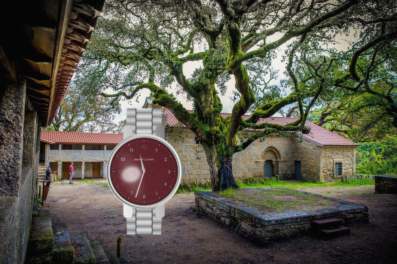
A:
11,33
